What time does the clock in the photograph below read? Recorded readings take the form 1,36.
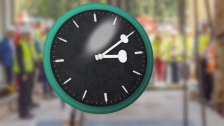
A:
3,10
